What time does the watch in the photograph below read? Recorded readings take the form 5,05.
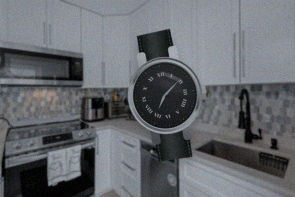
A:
7,09
